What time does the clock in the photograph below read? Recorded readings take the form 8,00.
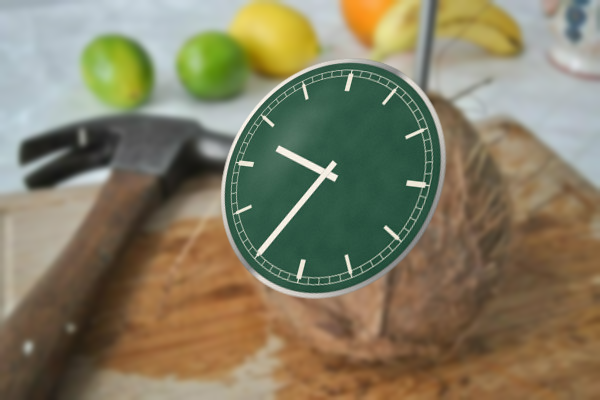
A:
9,35
